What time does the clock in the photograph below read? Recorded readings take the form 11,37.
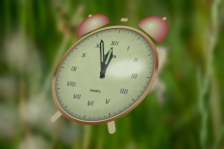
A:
11,56
